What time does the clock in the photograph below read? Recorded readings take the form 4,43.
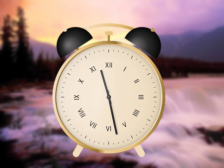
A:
11,28
